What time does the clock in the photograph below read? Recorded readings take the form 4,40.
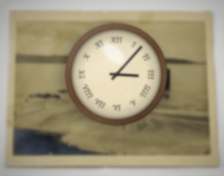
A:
3,07
